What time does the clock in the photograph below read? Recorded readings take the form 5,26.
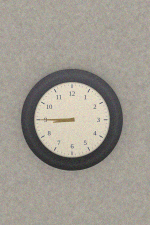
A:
8,45
